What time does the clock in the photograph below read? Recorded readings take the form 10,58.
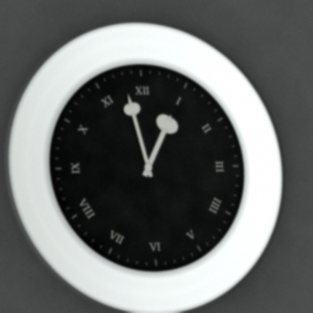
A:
12,58
